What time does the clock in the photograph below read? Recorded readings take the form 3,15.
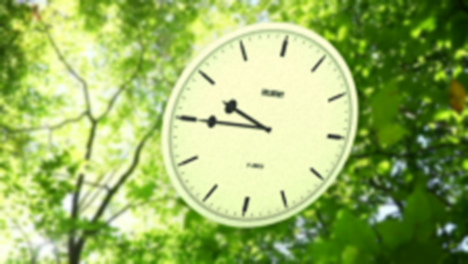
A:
9,45
